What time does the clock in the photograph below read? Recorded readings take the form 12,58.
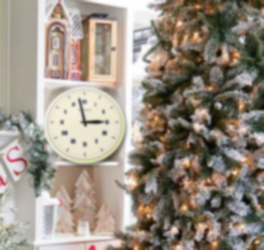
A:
2,58
